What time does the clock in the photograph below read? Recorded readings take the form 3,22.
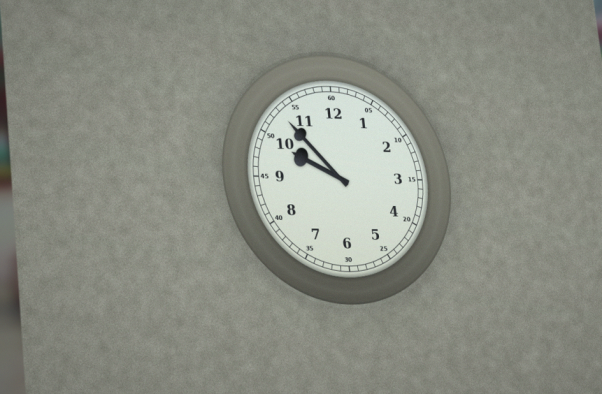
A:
9,53
